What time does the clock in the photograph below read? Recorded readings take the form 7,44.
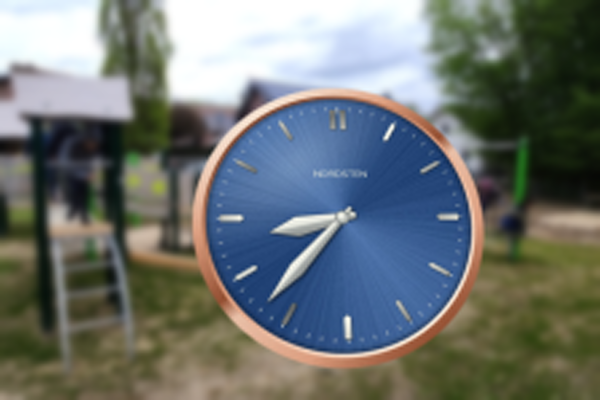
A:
8,37
